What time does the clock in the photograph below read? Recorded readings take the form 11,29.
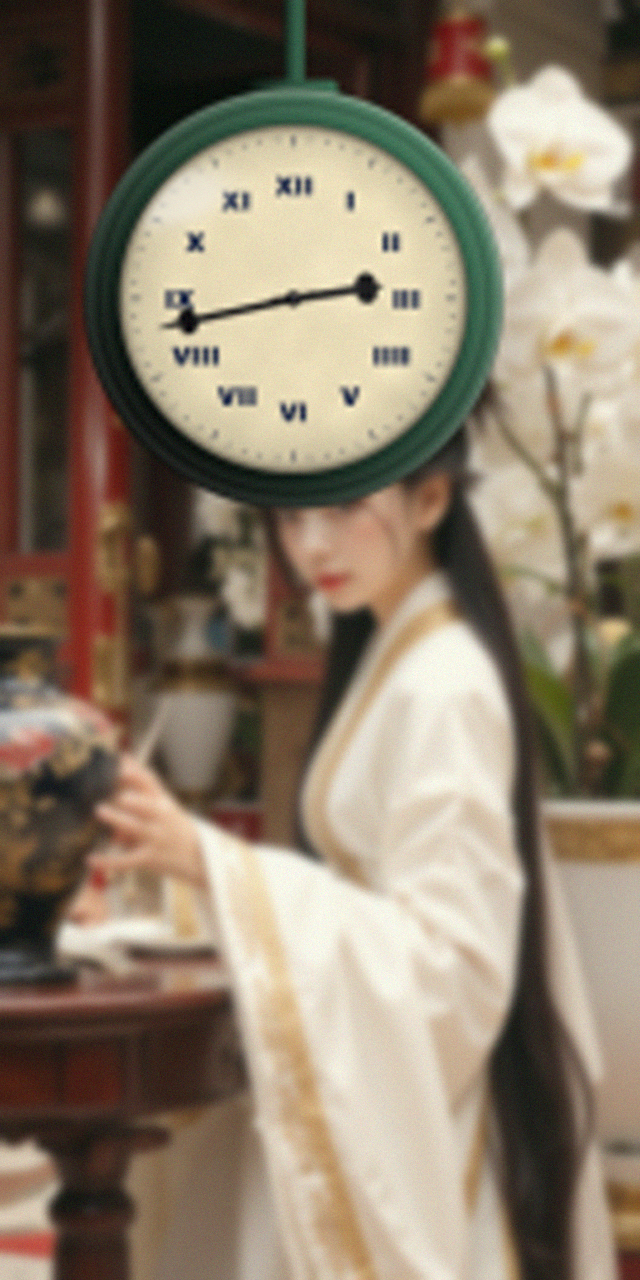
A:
2,43
